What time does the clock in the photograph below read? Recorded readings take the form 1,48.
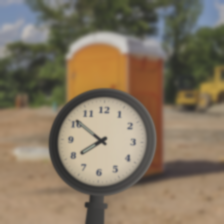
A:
7,51
